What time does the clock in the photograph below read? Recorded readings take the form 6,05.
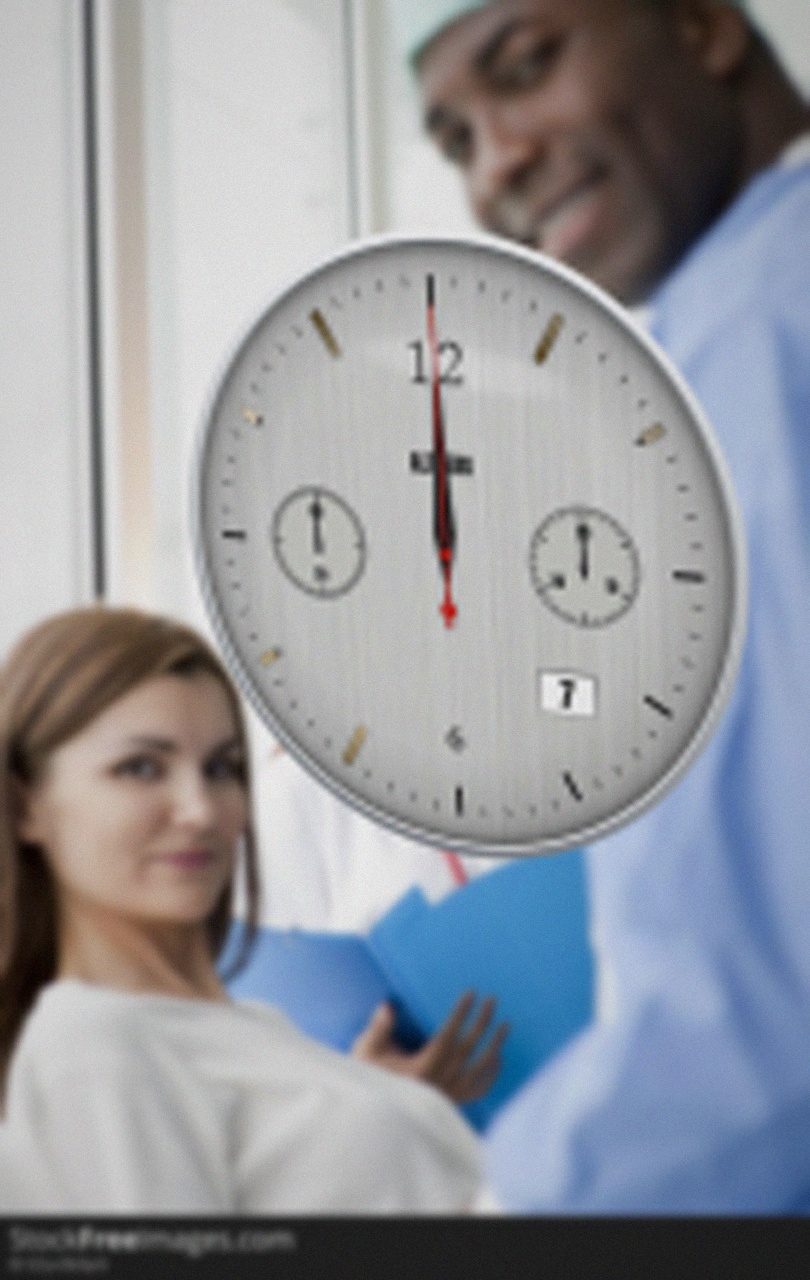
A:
12,00
